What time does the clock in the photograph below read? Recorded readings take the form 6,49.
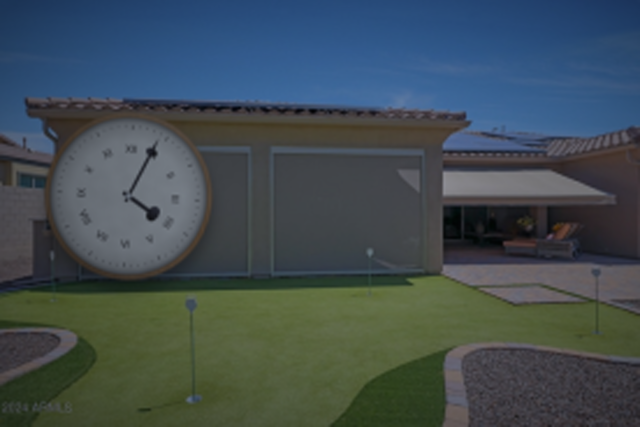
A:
4,04
